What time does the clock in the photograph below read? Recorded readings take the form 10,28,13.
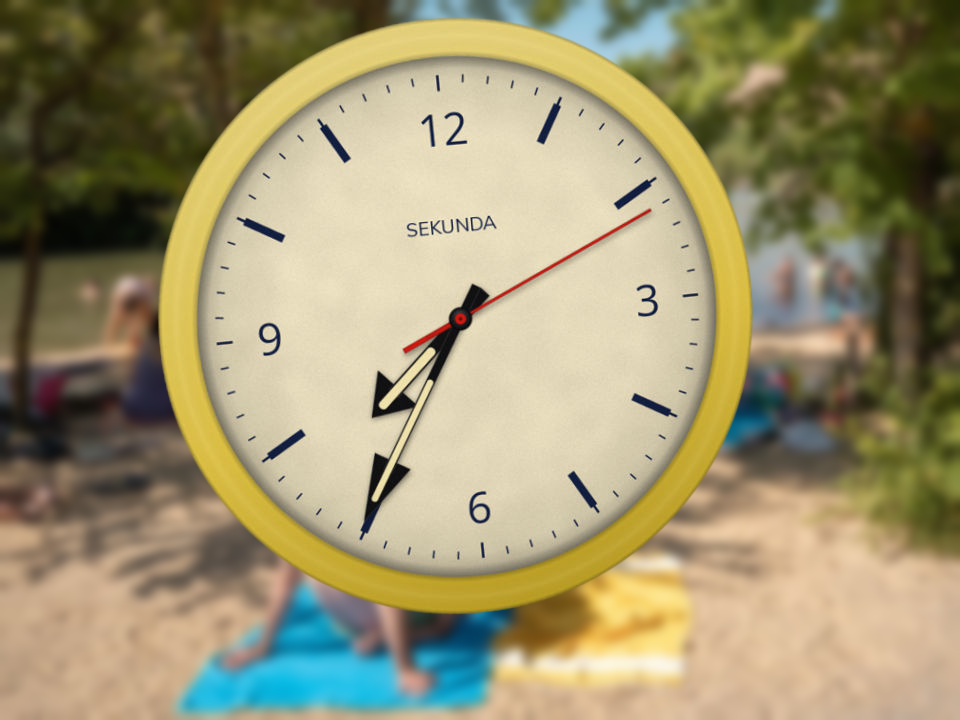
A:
7,35,11
